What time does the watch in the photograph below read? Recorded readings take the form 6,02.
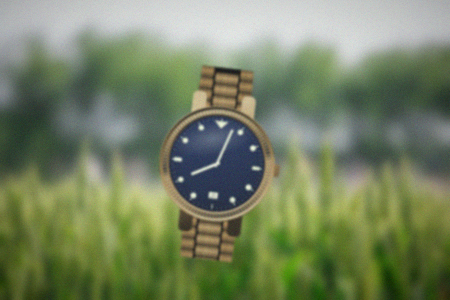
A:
8,03
